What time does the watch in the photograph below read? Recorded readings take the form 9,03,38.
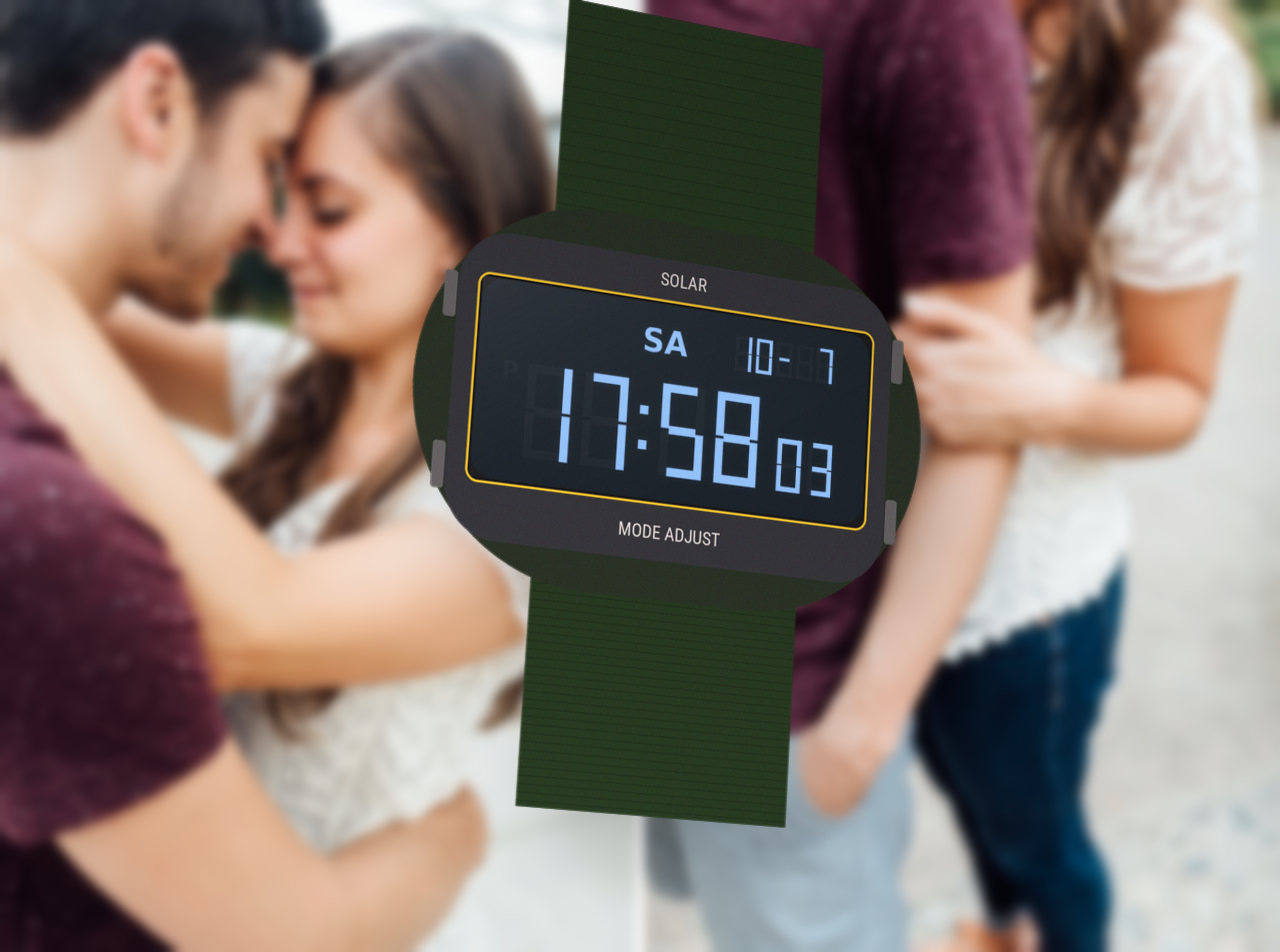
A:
17,58,03
